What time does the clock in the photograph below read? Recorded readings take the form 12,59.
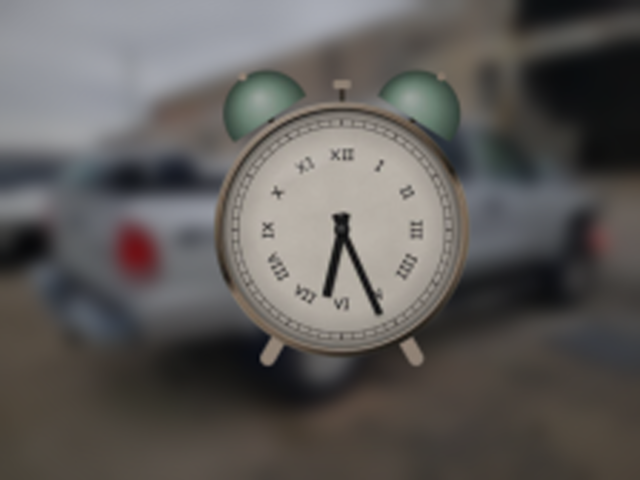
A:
6,26
